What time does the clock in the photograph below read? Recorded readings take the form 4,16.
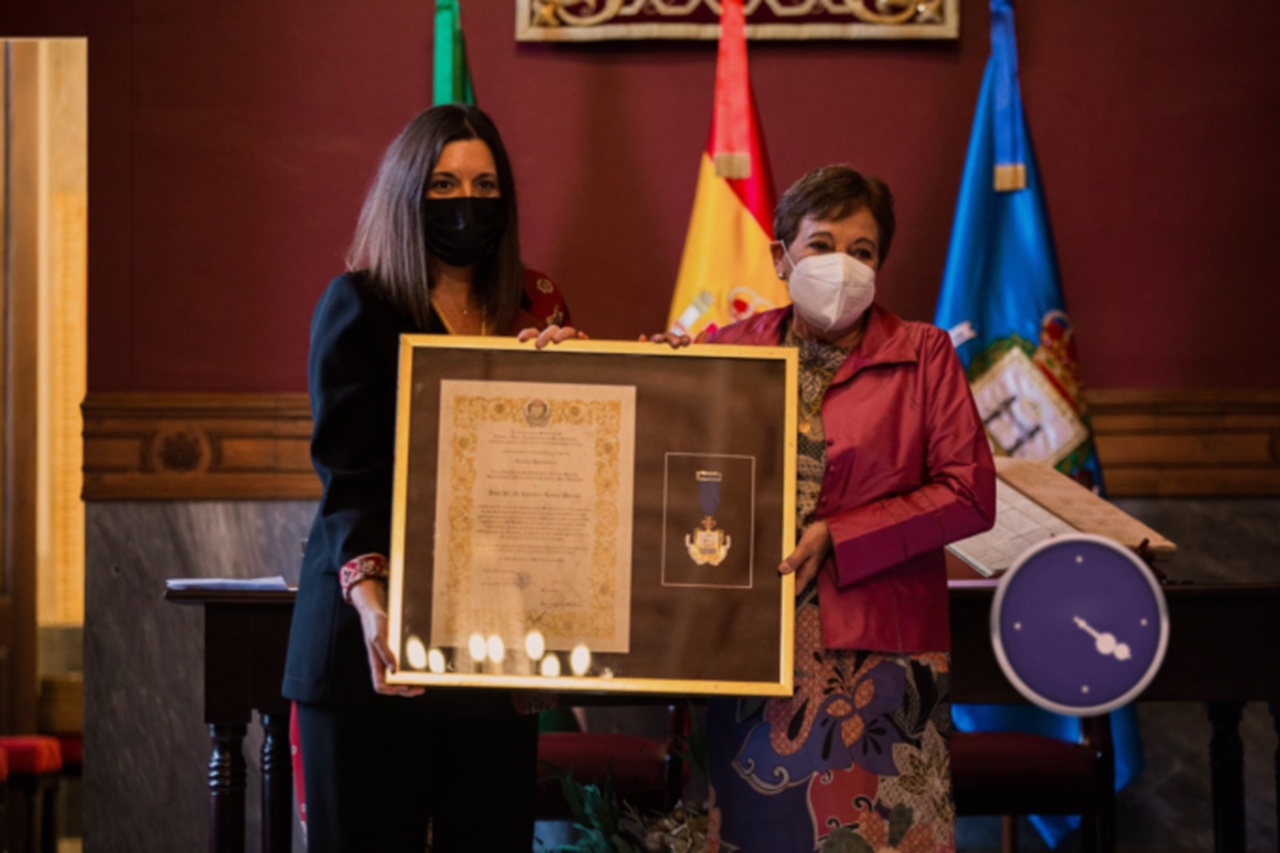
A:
4,21
